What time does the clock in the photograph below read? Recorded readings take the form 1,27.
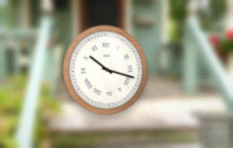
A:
10,18
